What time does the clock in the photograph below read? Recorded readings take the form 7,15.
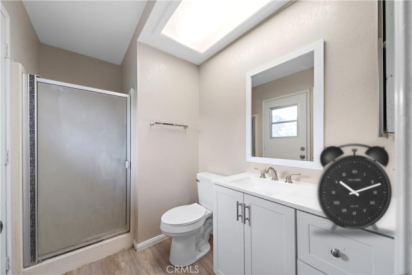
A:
10,12
